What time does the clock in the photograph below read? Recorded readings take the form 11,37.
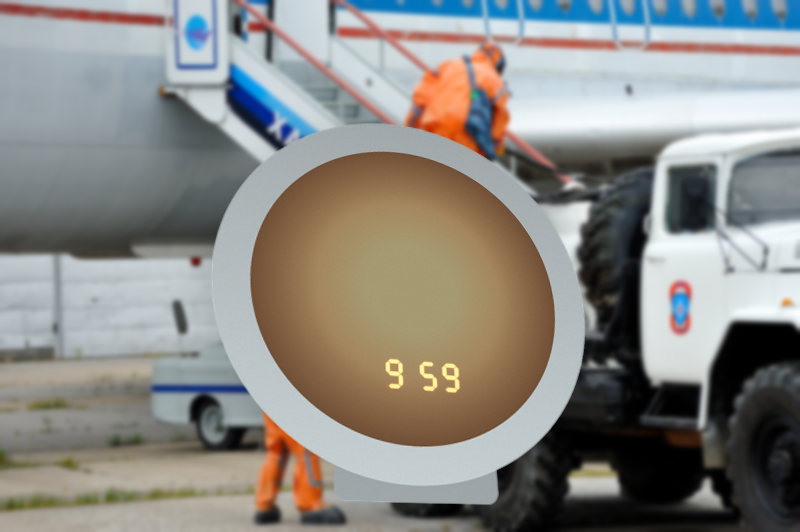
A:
9,59
